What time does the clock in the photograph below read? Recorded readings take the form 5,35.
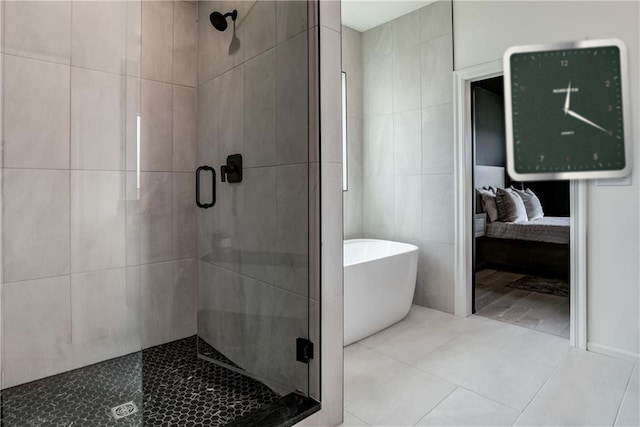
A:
12,20
